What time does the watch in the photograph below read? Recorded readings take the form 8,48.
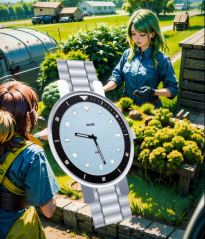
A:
9,28
